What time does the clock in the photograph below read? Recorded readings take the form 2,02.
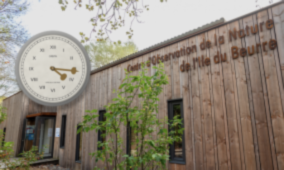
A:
4,16
